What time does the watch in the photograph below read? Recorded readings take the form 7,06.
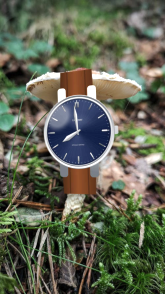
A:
7,59
